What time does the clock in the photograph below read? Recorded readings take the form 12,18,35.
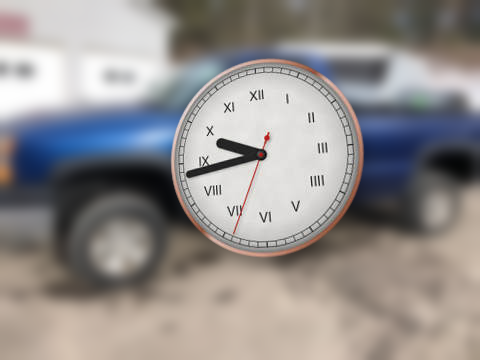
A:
9,43,34
